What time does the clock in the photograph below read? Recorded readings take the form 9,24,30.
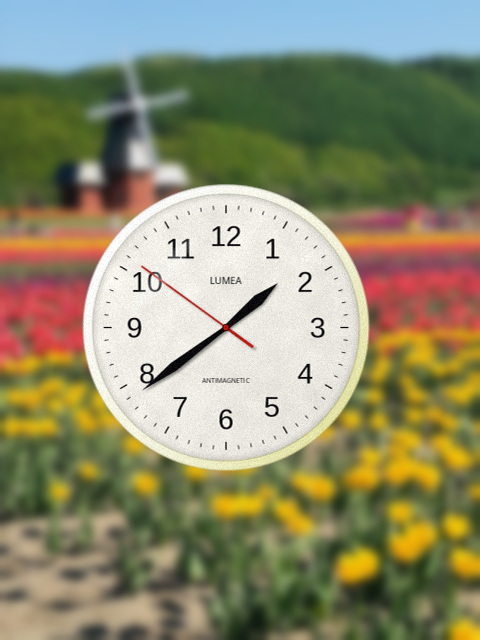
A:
1,38,51
